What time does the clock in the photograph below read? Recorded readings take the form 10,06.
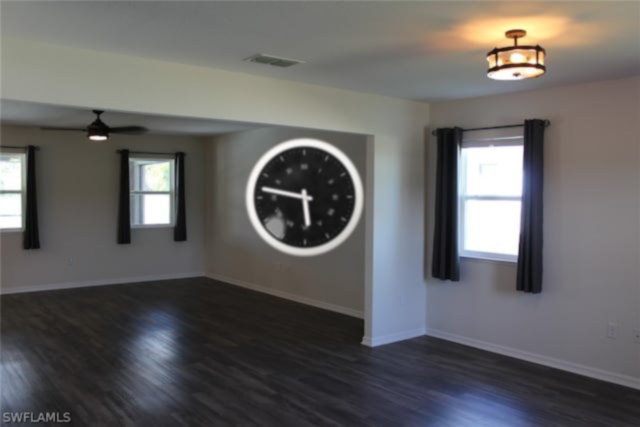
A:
5,47
